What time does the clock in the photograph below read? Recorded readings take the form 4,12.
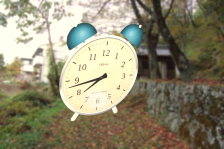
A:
7,43
